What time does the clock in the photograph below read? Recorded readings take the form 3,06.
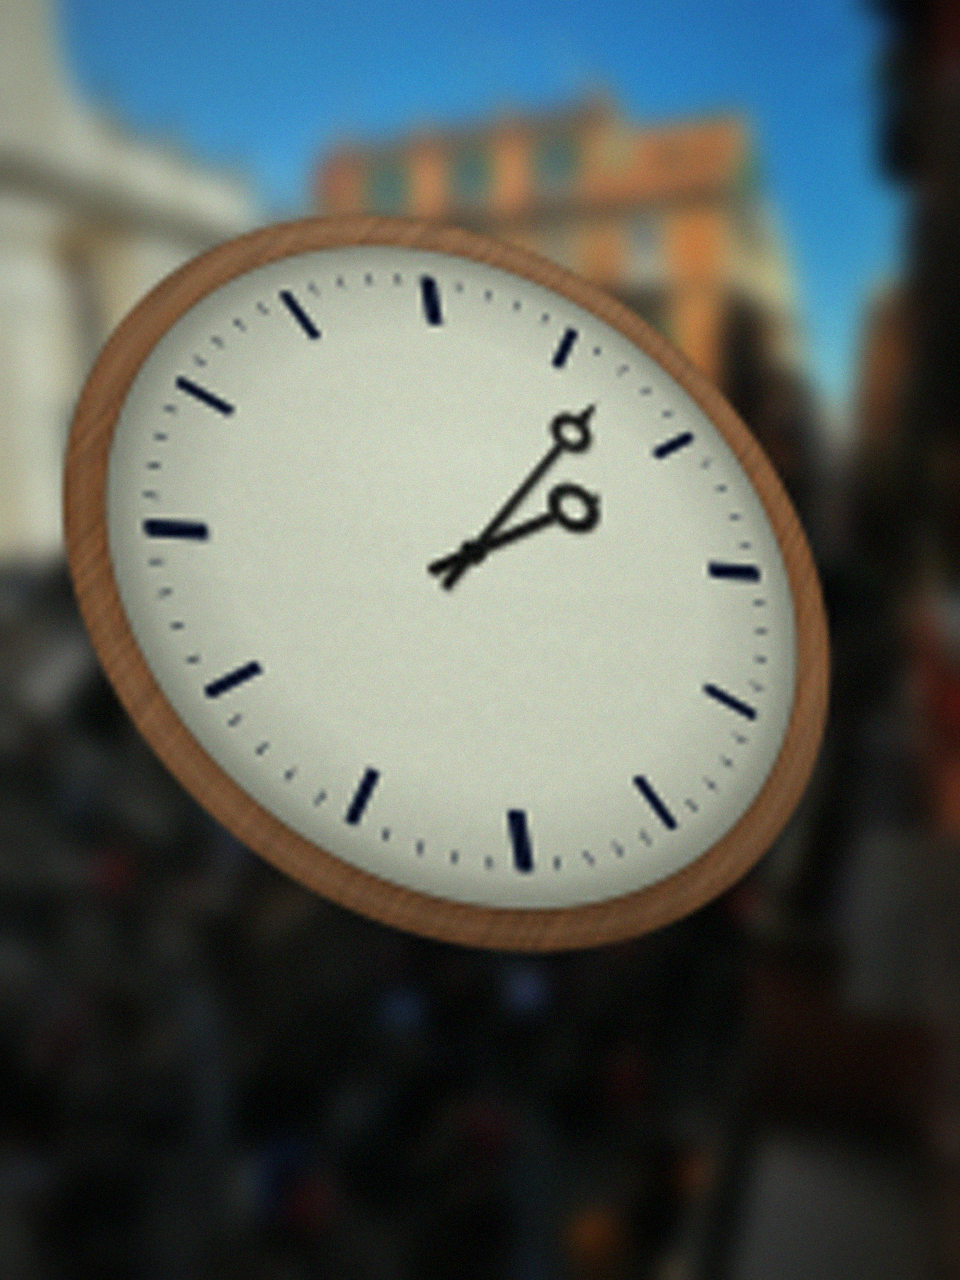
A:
2,07
